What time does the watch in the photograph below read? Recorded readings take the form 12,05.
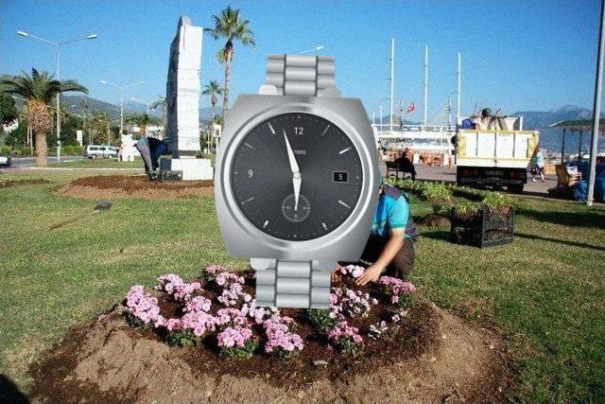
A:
5,57
